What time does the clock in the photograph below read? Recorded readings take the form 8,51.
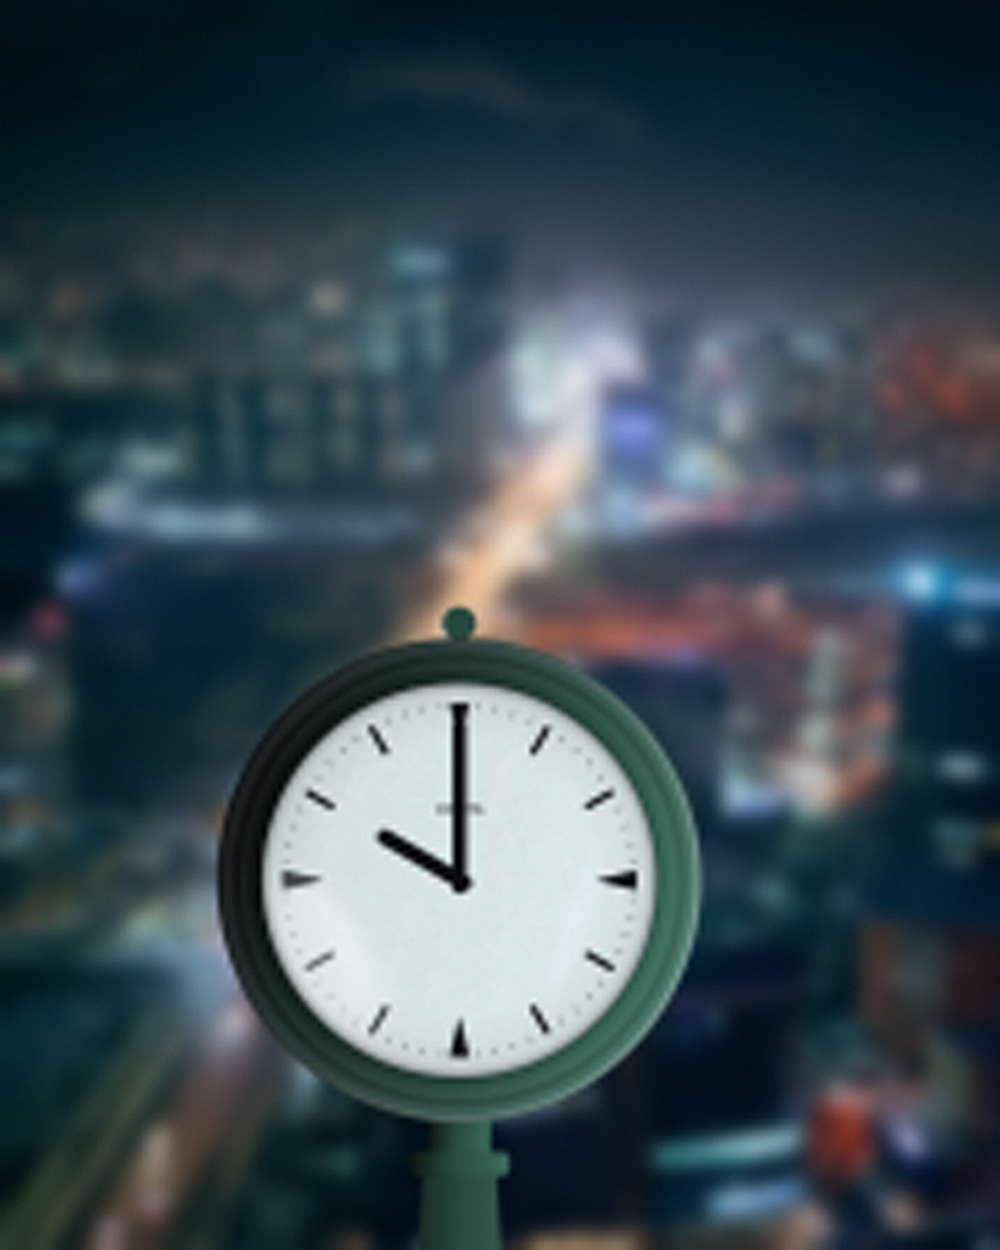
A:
10,00
